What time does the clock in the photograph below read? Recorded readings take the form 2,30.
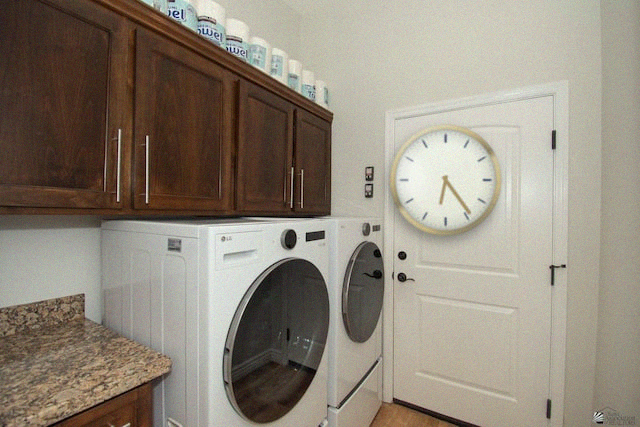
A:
6,24
